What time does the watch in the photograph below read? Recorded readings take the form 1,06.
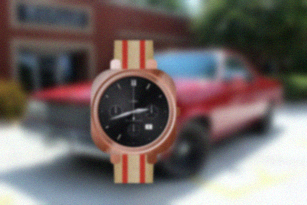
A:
2,42
